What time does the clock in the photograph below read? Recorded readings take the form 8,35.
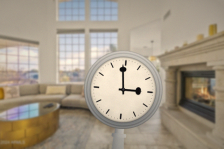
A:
2,59
